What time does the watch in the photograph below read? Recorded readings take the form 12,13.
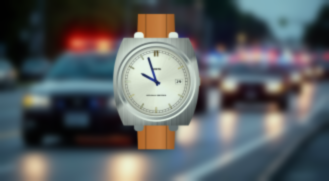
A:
9,57
